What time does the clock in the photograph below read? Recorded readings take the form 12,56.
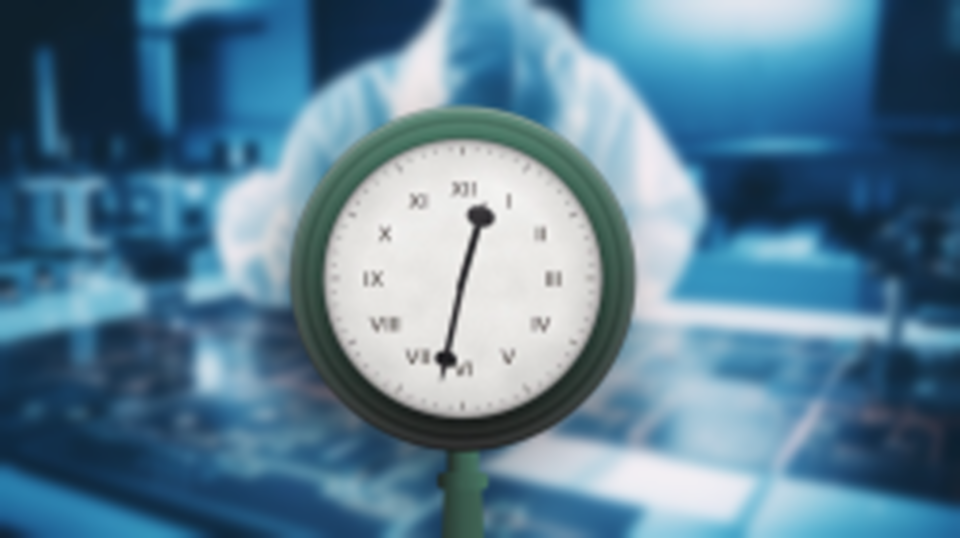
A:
12,32
